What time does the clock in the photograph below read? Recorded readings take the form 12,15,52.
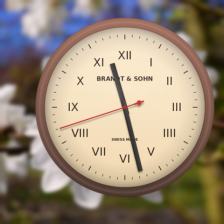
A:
11,27,42
